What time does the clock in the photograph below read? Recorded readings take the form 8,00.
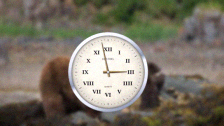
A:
2,58
